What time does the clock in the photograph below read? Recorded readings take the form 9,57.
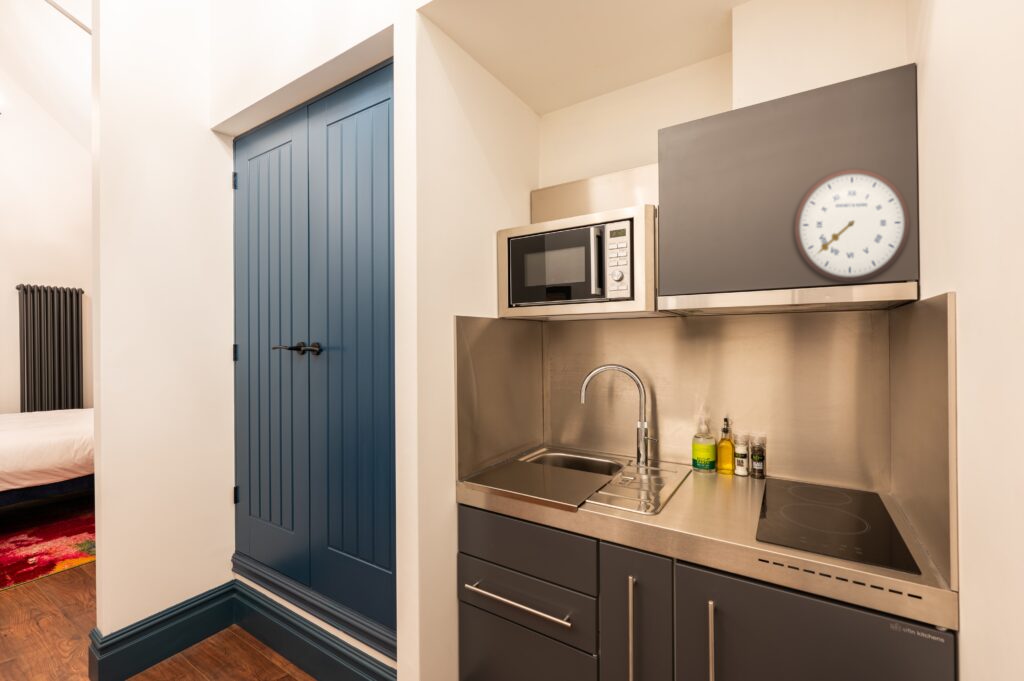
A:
7,38
